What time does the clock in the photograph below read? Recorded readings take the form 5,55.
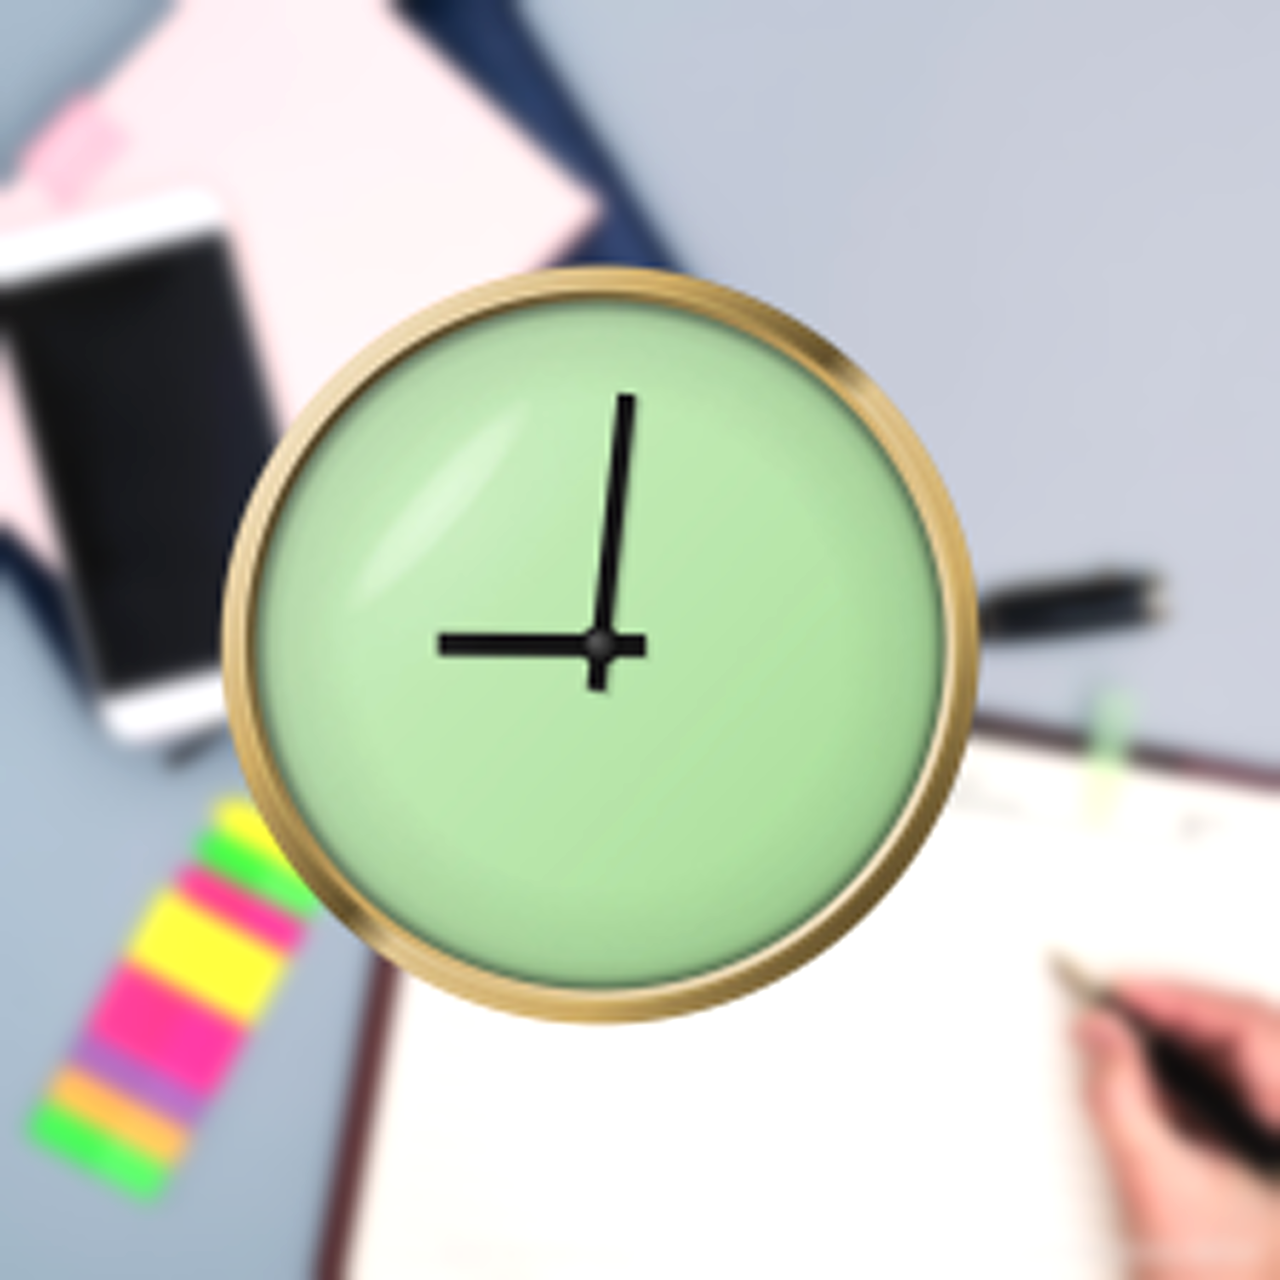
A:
9,01
